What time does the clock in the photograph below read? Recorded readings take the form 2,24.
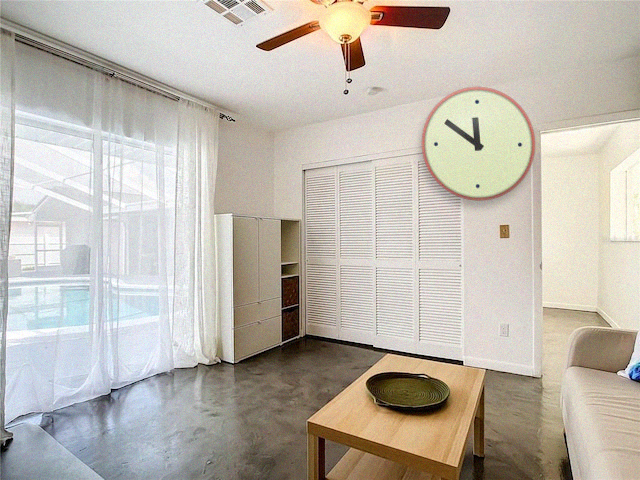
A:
11,51
